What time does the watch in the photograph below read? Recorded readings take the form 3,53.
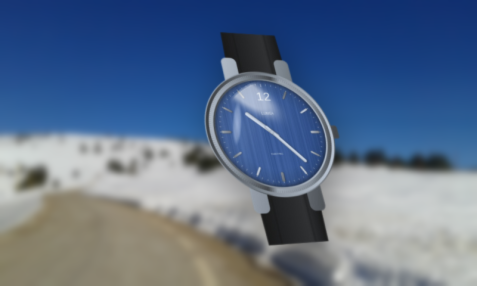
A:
10,23
